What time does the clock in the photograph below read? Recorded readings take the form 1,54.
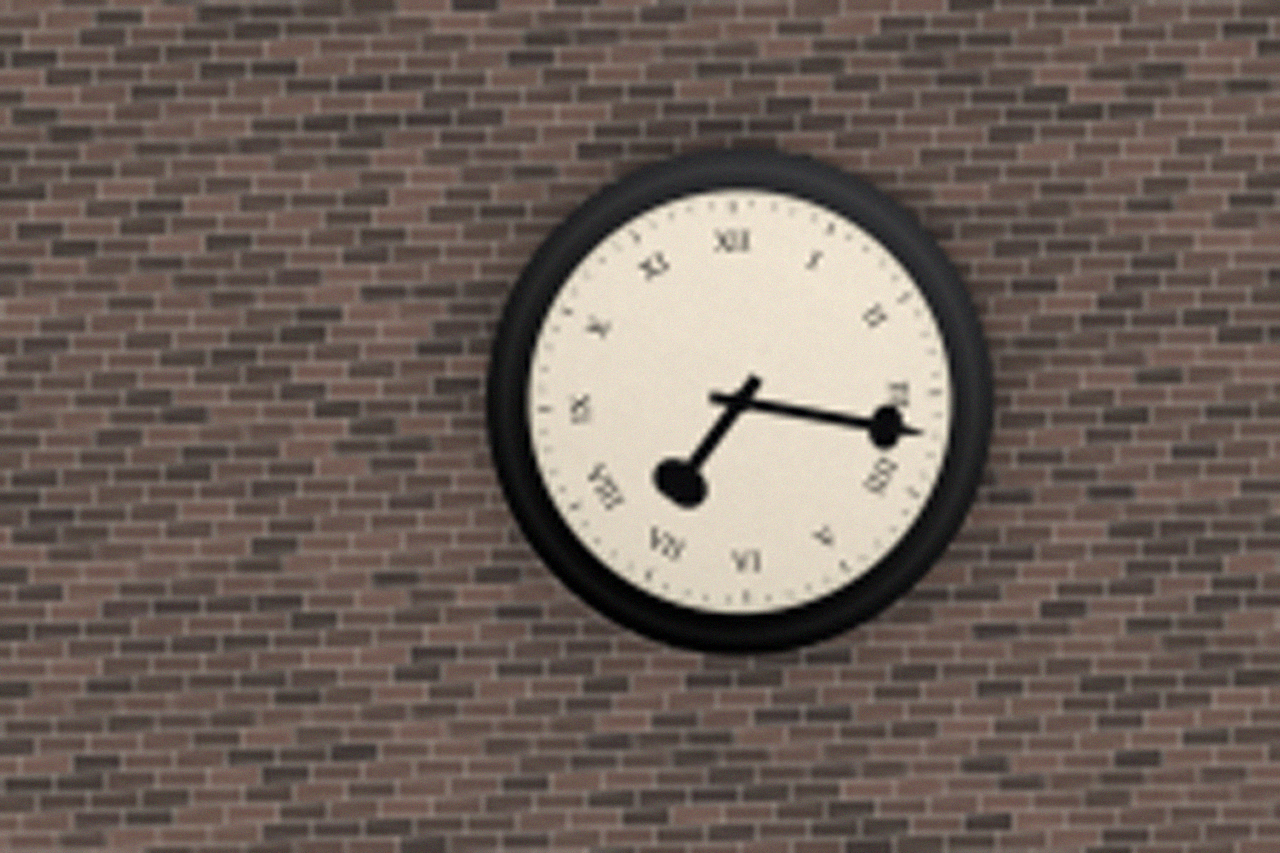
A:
7,17
